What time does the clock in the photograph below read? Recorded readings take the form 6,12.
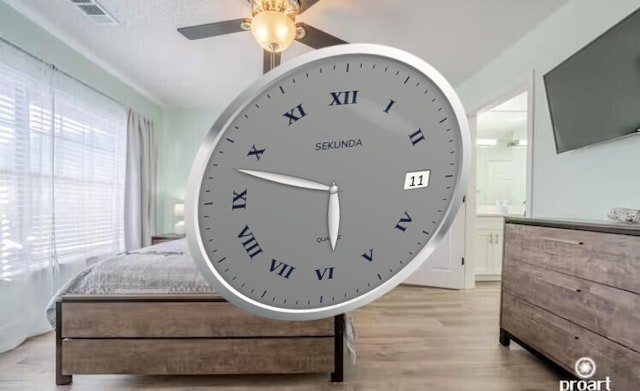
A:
5,48
